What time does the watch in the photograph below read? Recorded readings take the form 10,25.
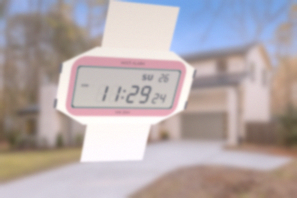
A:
11,29
